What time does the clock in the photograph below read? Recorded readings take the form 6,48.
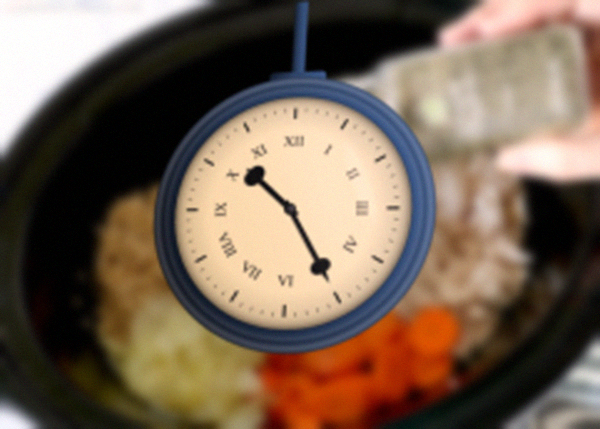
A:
10,25
